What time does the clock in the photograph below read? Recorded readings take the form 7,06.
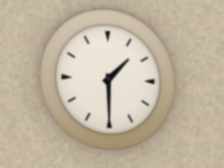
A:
1,30
